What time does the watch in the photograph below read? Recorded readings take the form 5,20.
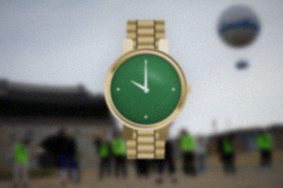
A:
10,00
